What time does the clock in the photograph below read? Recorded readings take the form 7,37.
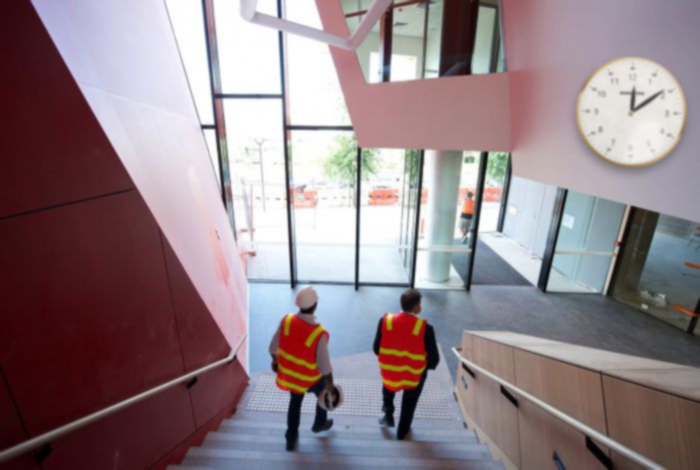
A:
12,09
